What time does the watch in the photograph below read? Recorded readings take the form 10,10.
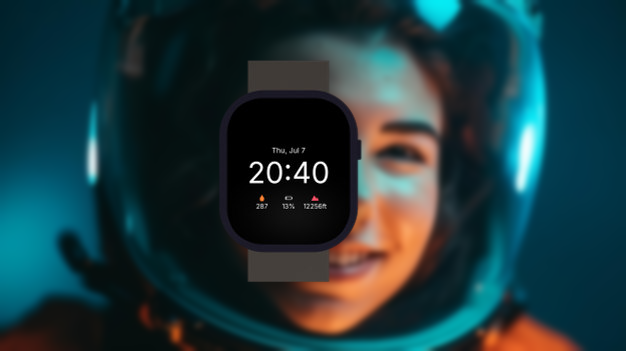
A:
20,40
